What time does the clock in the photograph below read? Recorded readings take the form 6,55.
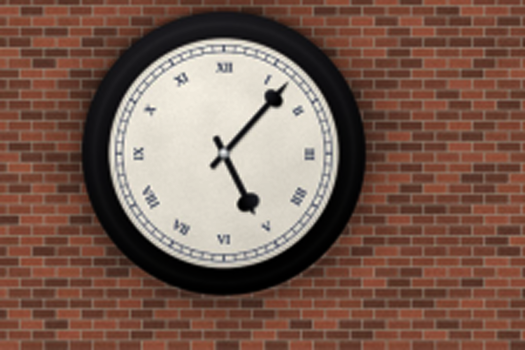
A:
5,07
